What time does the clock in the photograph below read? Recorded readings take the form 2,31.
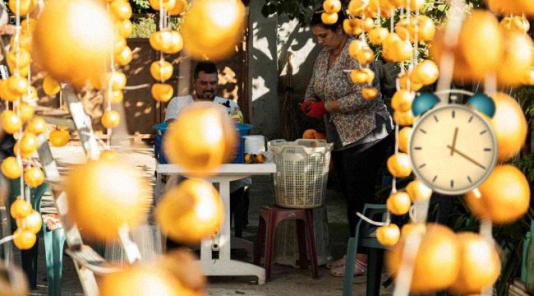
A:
12,20
